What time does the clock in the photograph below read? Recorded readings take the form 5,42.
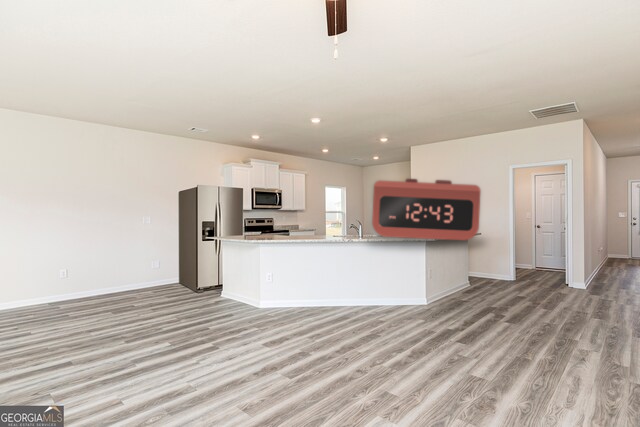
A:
12,43
